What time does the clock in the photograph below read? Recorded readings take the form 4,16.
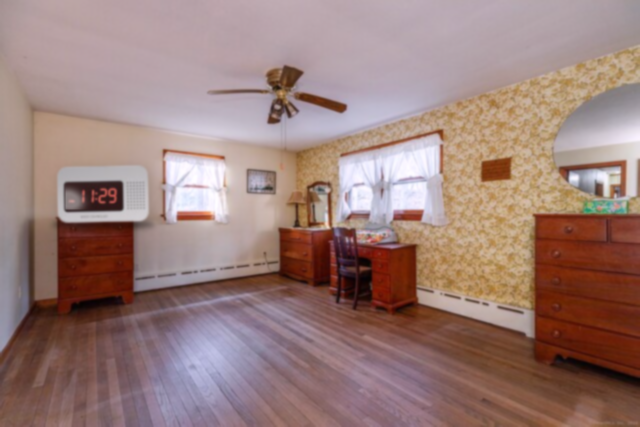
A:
11,29
